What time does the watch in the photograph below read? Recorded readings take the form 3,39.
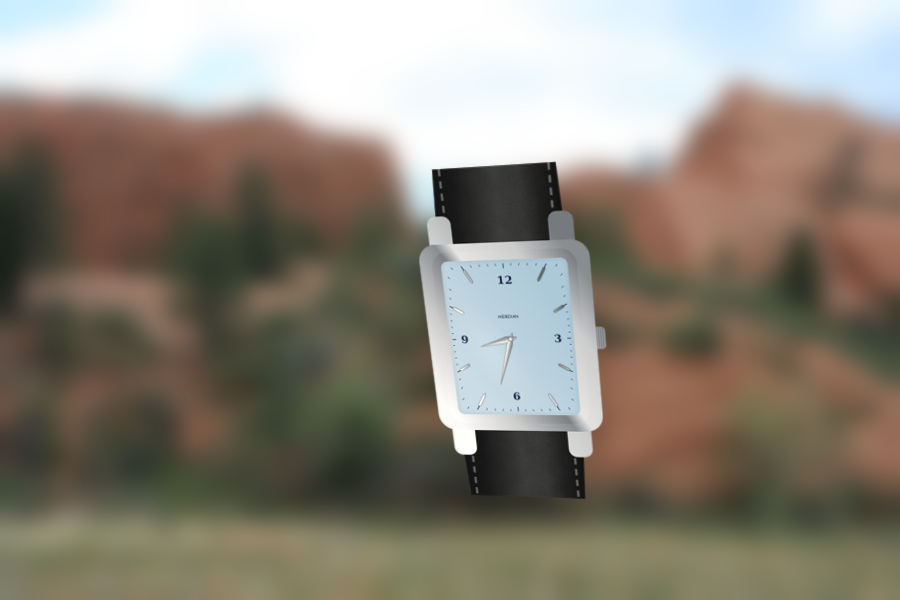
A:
8,33
